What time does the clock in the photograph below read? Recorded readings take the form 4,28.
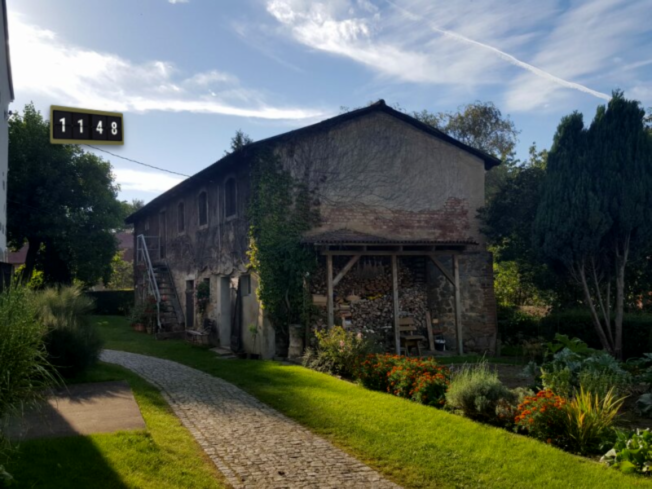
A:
11,48
